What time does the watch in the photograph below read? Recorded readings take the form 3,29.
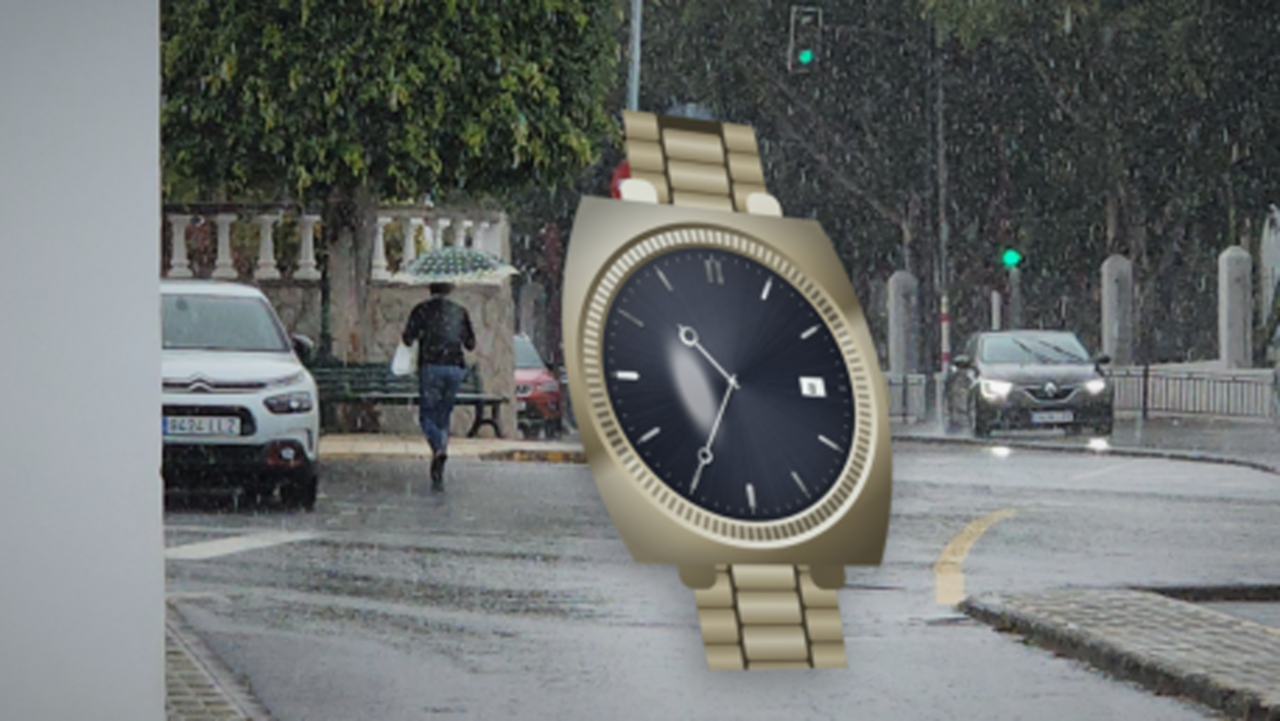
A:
10,35
